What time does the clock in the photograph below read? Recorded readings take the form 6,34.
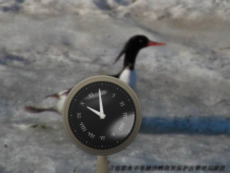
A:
9,59
